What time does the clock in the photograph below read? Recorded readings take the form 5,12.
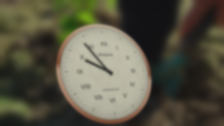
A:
9,54
